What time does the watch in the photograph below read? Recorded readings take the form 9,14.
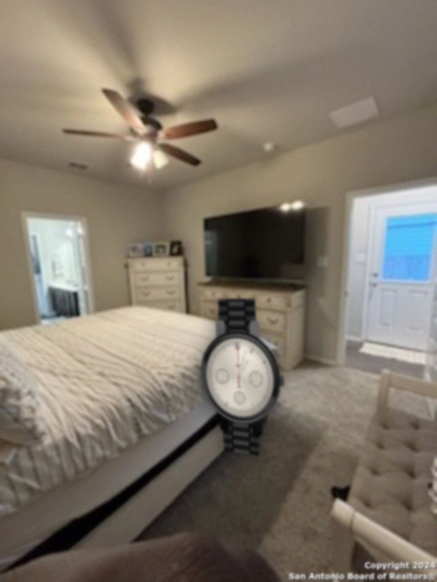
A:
1,03
